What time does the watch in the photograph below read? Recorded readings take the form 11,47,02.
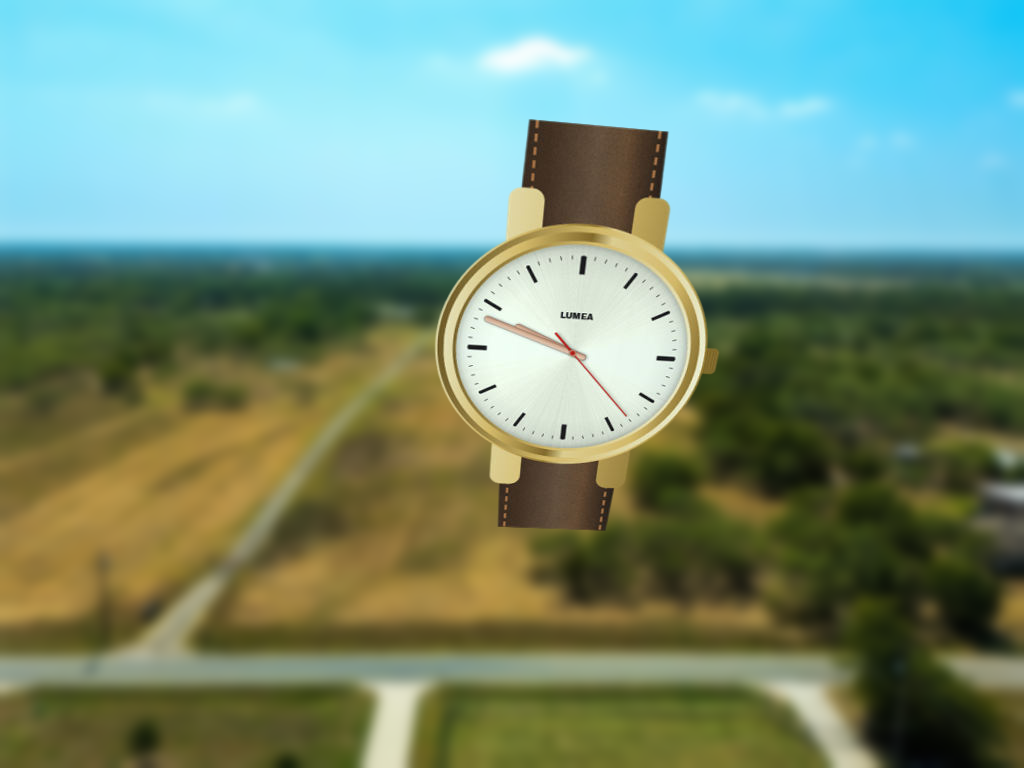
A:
9,48,23
